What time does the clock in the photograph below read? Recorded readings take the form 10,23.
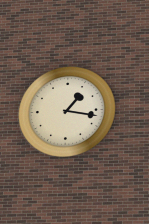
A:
1,17
